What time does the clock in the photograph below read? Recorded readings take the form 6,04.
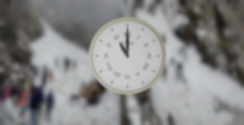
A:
11,00
